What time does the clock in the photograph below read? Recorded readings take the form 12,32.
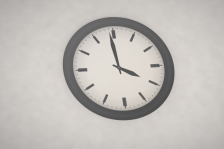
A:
3,59
